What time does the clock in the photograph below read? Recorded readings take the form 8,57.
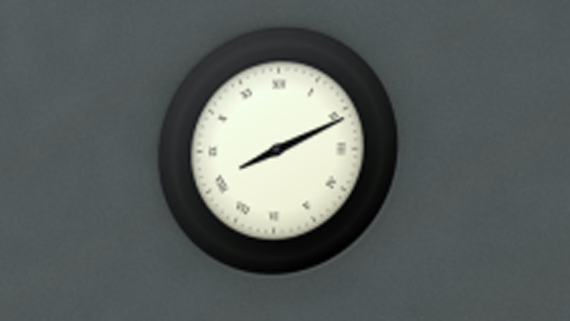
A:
8,11
